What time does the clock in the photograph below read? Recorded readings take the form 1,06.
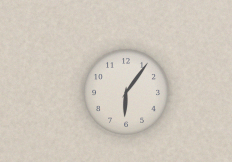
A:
6,06
